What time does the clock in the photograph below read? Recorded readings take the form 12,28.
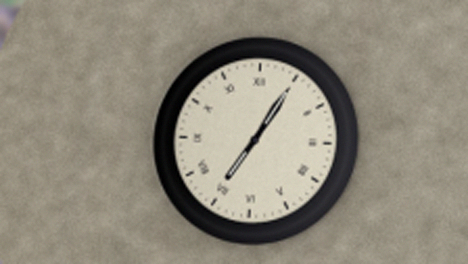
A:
7,05
